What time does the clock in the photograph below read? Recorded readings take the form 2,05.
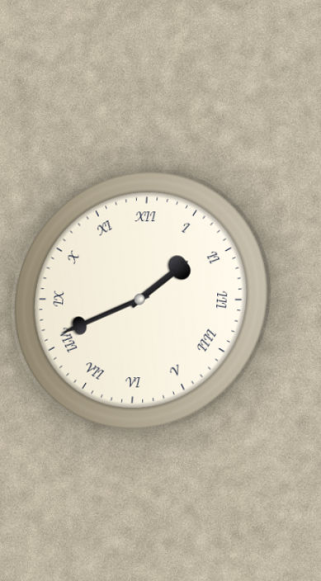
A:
1,41
